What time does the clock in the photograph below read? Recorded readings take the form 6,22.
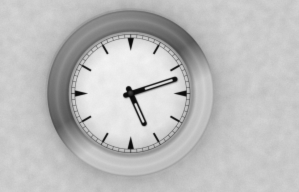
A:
5,12
